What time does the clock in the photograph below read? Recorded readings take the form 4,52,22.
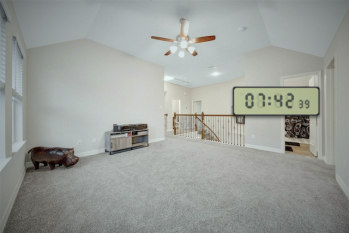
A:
7,42,39
